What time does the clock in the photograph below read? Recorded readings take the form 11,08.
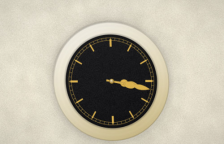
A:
3,17
